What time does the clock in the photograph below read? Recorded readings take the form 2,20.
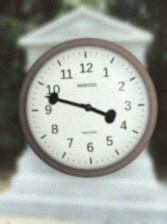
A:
3,48
